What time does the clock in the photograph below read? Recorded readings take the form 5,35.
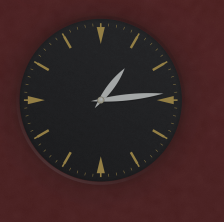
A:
1,14
